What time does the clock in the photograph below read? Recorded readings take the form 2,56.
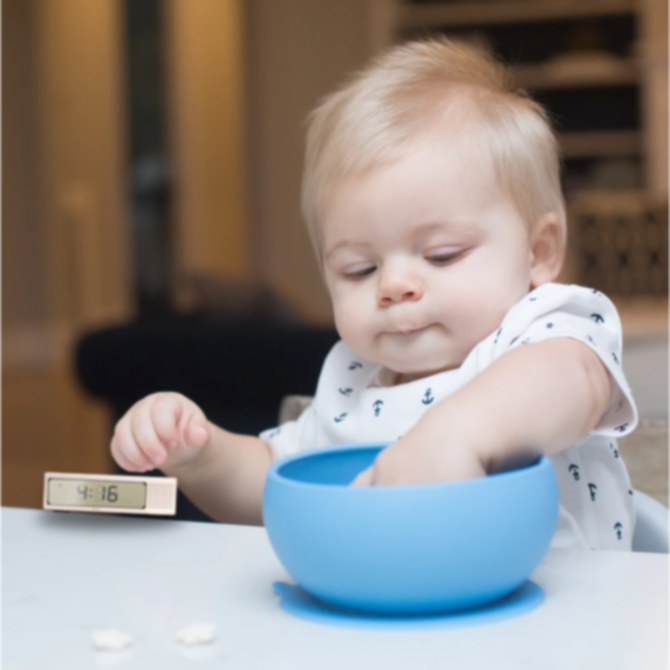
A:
4,16
